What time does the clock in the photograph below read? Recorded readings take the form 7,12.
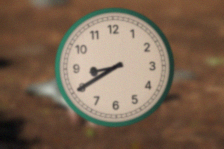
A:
8,40
